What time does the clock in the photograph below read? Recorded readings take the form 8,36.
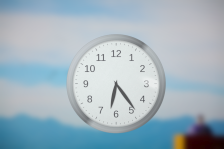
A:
6,24
